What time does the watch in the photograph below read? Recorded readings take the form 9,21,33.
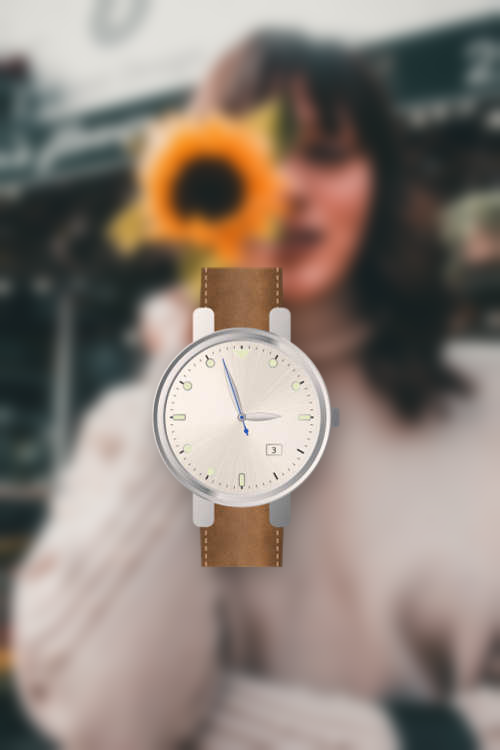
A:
2,56,57
